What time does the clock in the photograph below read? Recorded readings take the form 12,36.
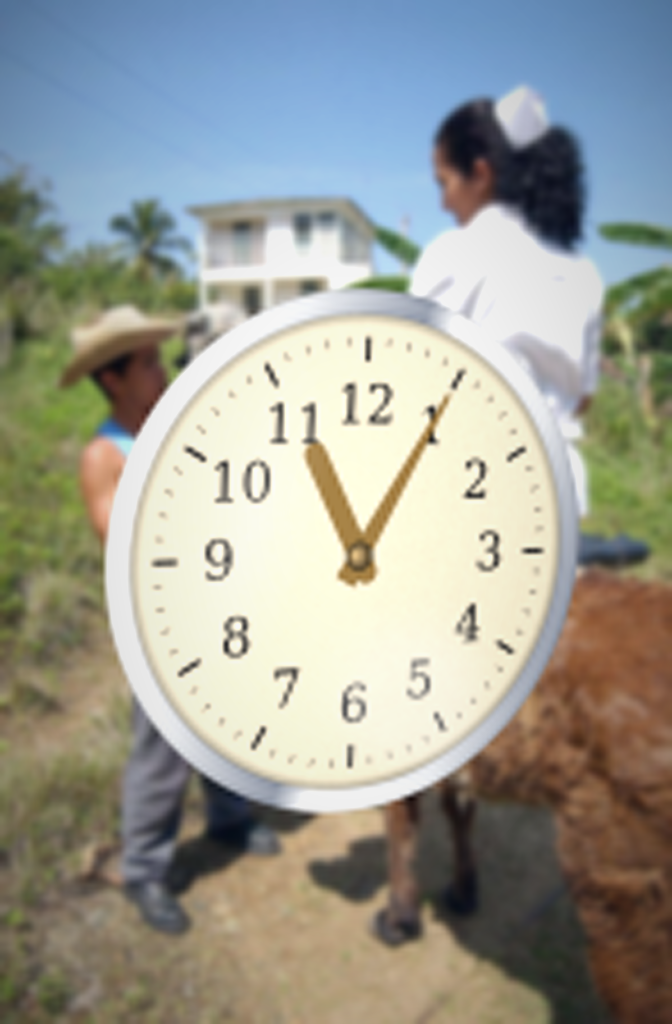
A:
11,05
